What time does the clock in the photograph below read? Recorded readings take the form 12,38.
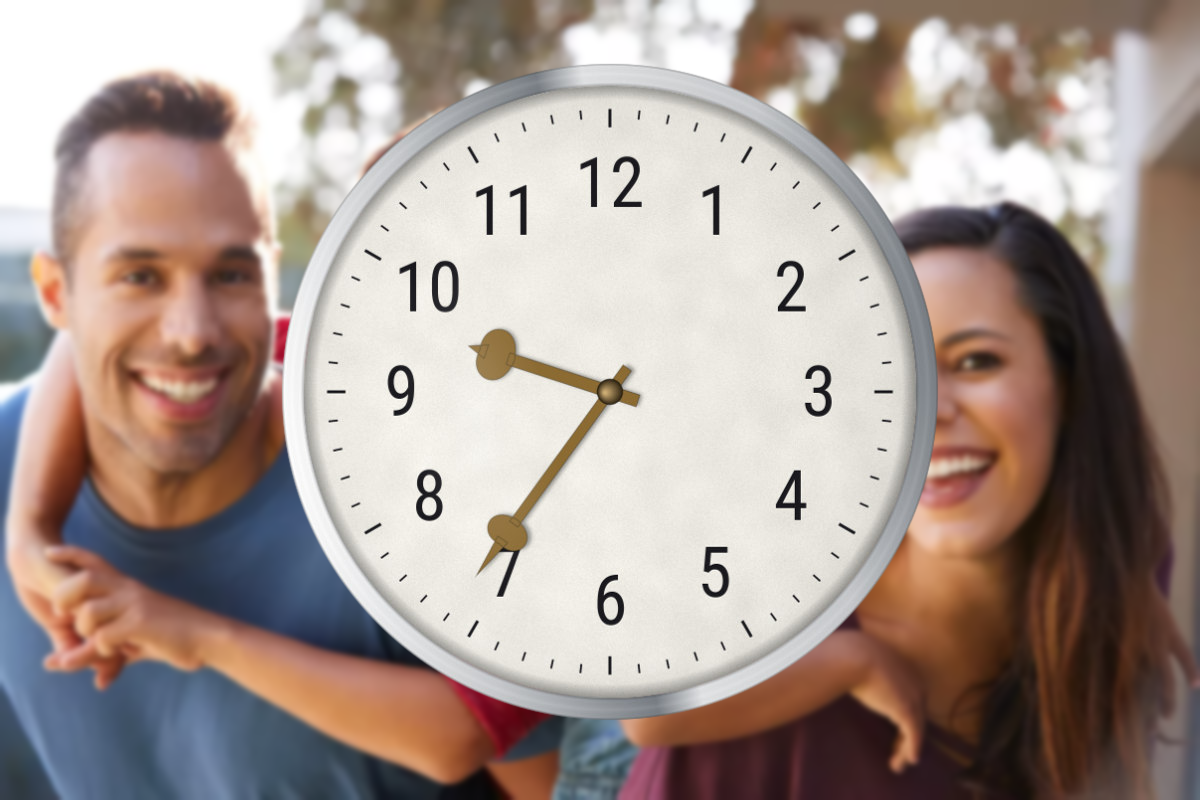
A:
9,36
